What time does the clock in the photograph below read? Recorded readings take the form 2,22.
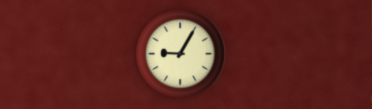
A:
9,05
